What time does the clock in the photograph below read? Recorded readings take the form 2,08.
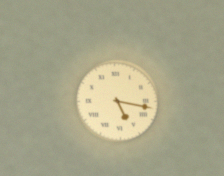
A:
5,17
